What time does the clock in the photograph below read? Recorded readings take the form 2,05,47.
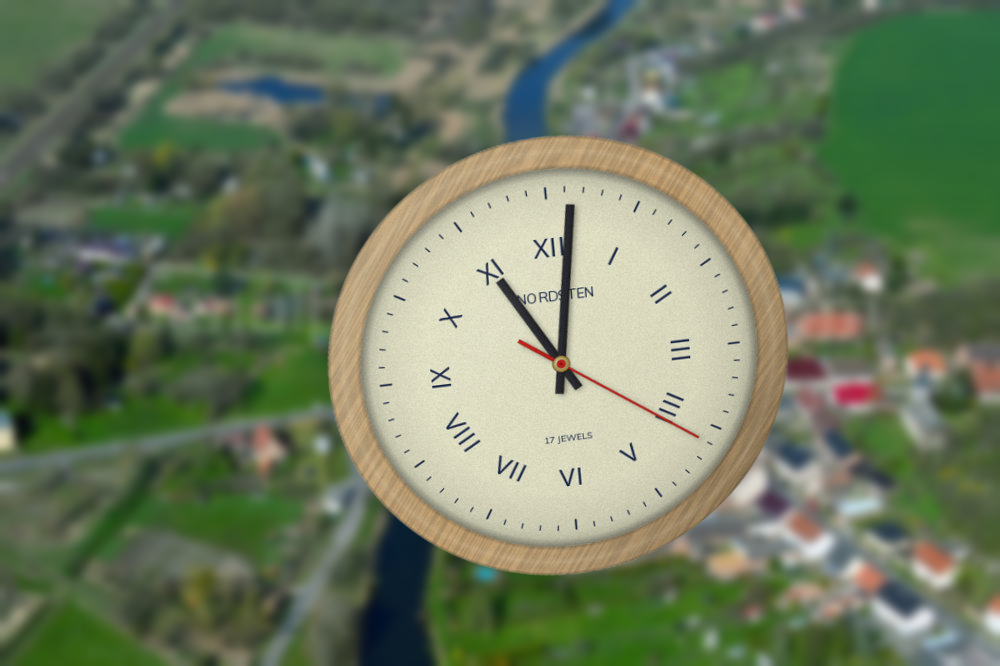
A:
11,01,21
